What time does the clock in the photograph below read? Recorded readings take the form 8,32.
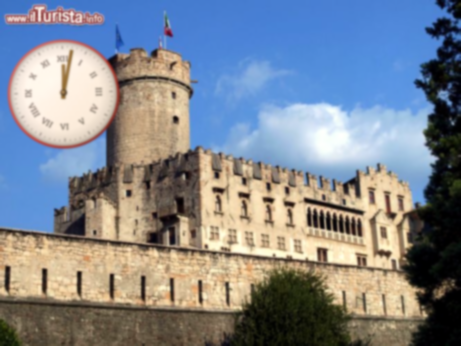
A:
12,02
